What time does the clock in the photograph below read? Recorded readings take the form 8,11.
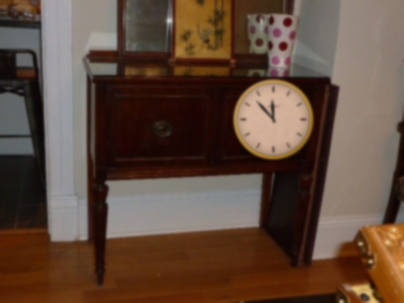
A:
11,53
